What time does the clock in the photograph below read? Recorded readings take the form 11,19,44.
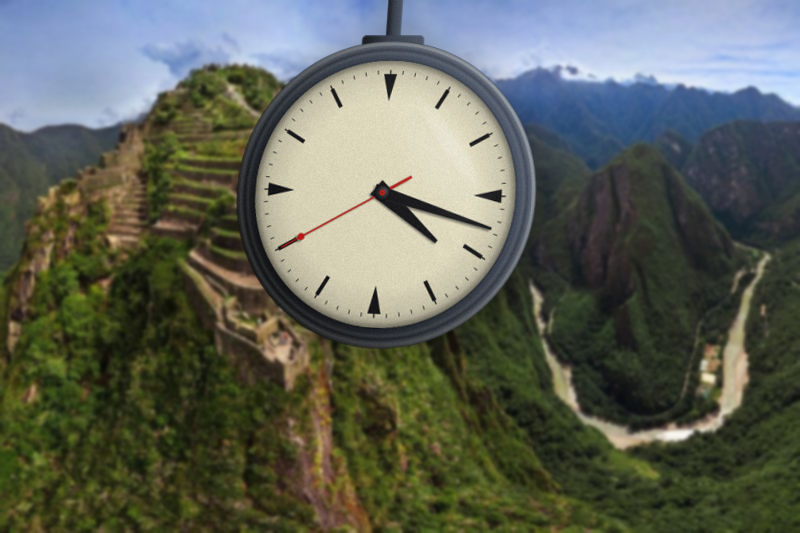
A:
4,17,40
